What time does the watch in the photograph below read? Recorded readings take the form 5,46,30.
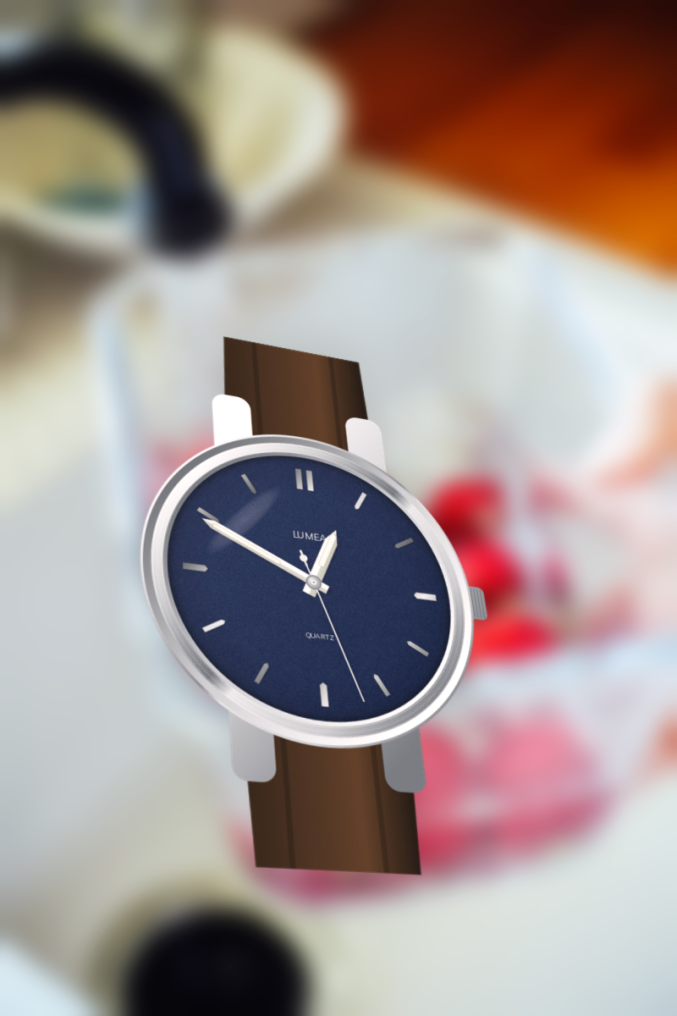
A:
12,49,27
